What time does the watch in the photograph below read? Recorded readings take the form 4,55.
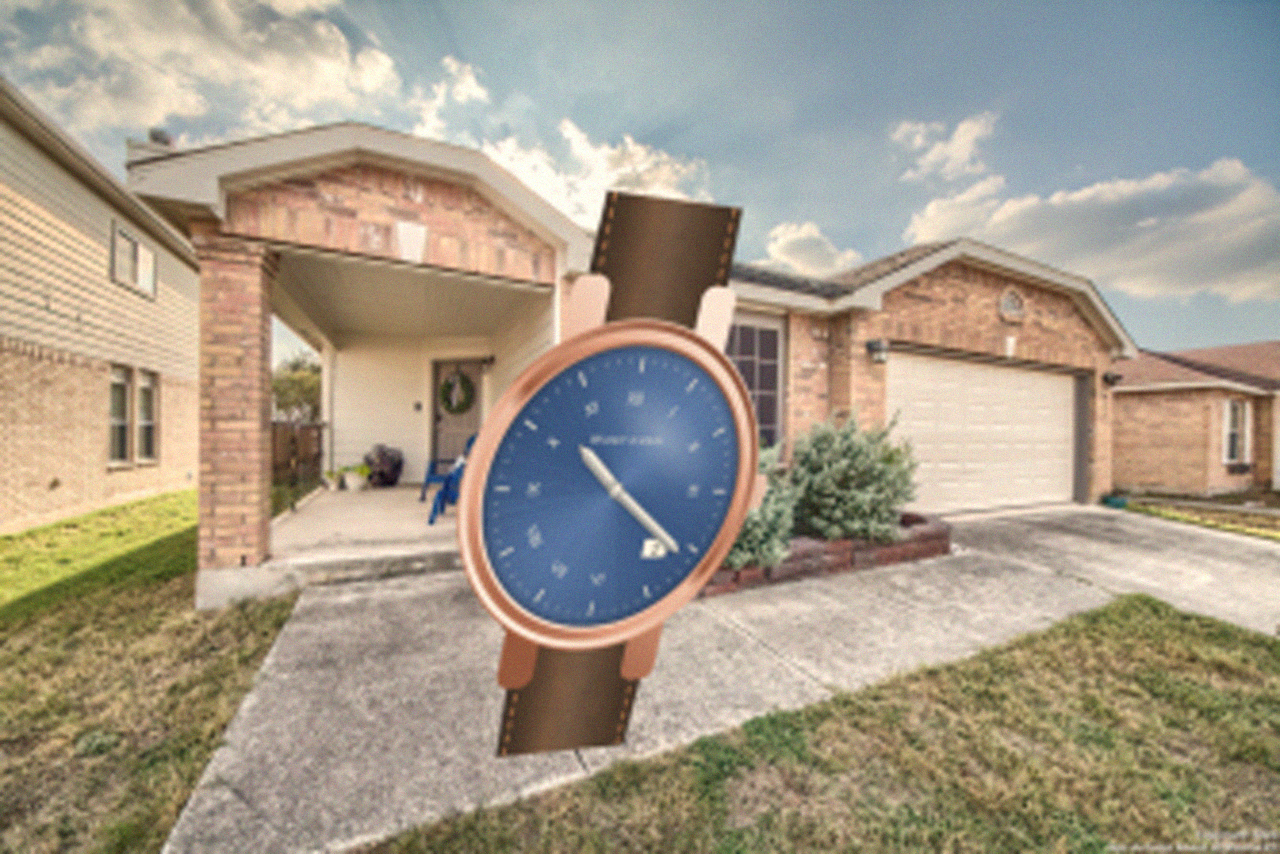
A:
10,21
